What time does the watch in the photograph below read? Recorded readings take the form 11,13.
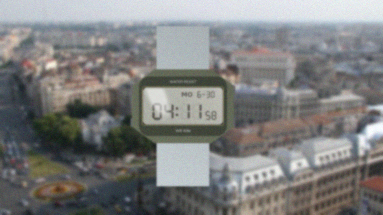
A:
4,11
